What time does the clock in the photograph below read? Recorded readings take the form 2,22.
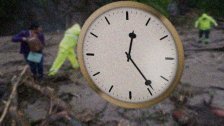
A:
12,24
